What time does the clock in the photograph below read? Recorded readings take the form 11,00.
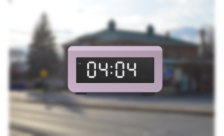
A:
4,04
